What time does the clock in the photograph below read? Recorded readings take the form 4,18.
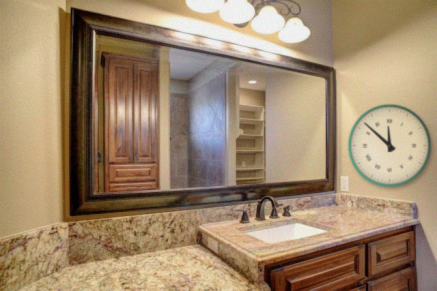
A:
11,52
